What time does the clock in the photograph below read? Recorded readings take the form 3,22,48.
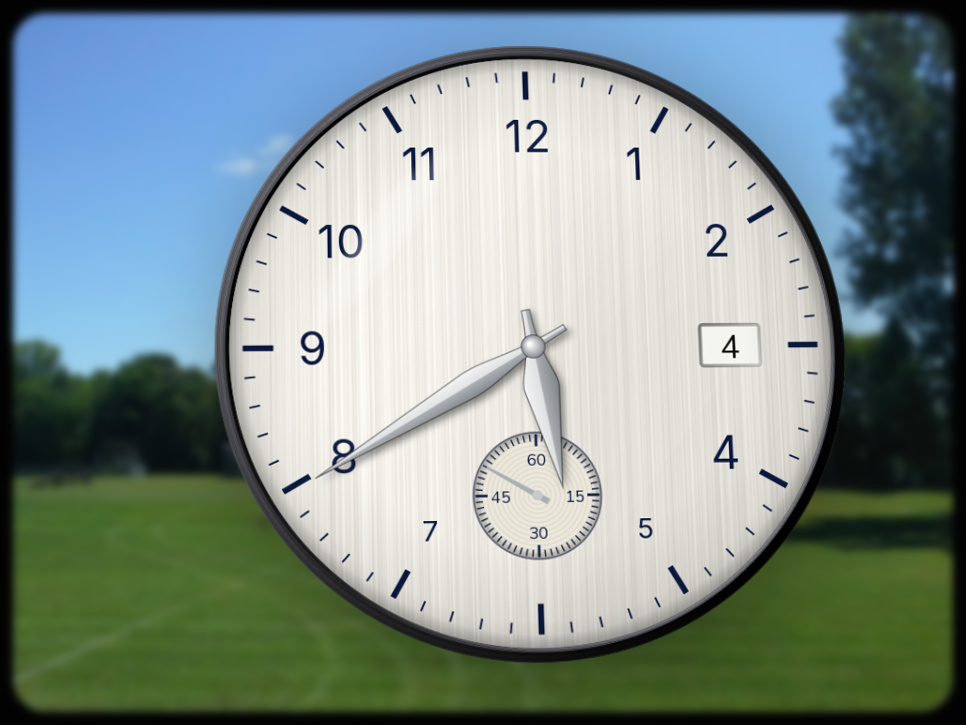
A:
5,39,50
